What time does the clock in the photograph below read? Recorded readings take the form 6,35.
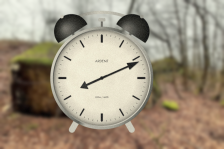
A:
8,11
